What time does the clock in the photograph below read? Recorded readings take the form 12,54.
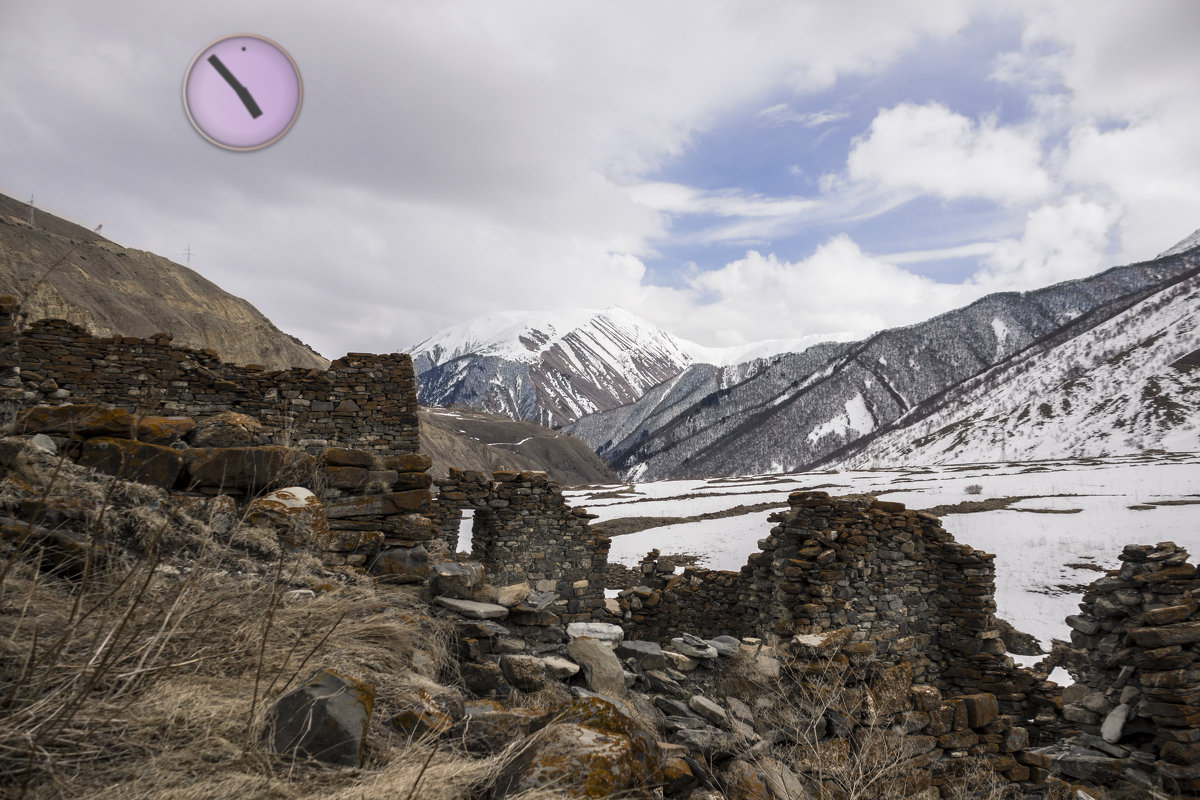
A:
4,53
